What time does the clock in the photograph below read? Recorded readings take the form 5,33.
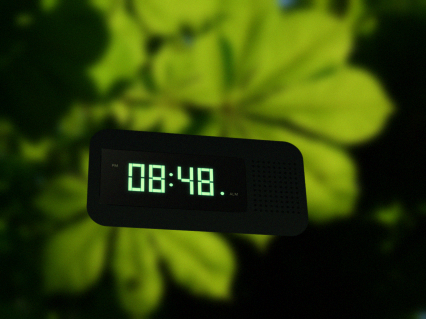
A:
8,48
